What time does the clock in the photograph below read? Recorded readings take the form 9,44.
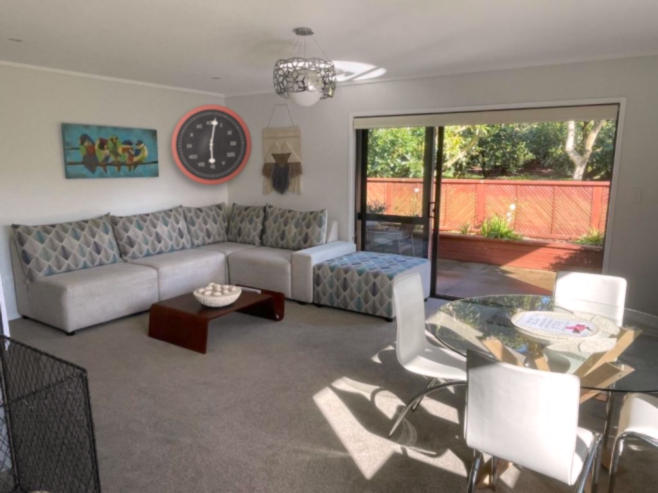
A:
6,02
